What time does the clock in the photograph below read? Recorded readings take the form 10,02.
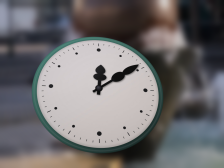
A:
12,09
